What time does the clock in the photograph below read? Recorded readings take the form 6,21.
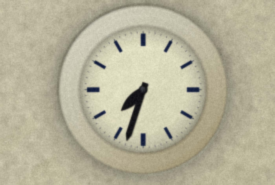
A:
7,33
